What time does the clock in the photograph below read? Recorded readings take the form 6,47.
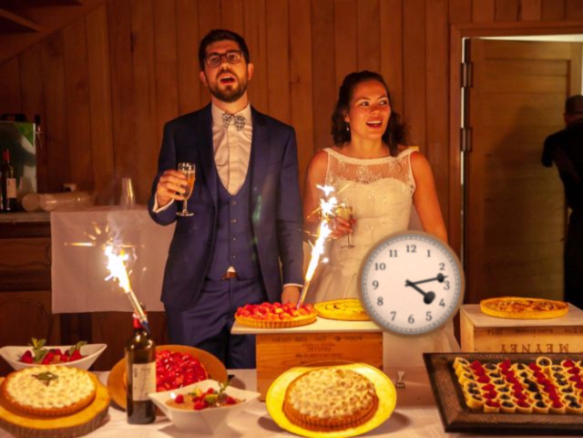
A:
4,13
